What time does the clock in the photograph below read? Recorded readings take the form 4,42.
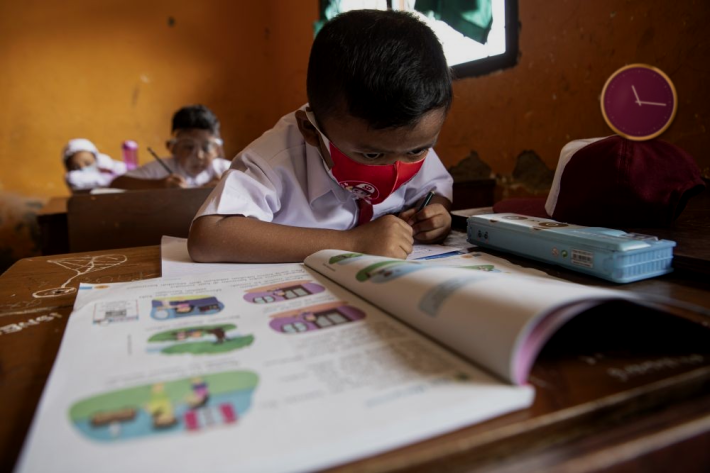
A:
11,16
